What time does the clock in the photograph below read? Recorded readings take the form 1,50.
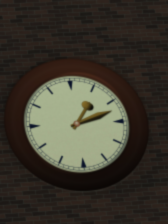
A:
1,12
